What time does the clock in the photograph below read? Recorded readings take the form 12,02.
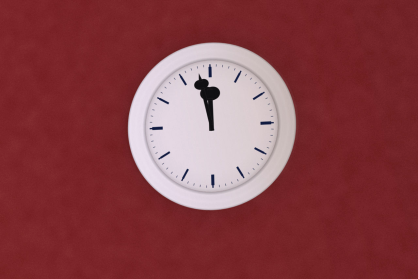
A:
11,58
